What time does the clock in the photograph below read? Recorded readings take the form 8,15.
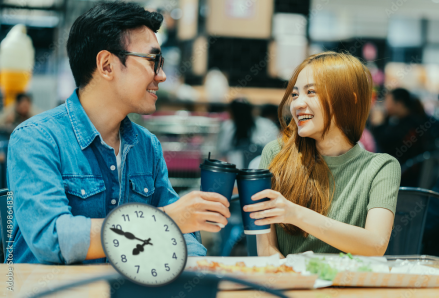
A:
7,49
